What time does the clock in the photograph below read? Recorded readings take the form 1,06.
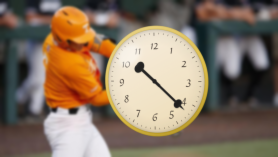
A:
10,22
